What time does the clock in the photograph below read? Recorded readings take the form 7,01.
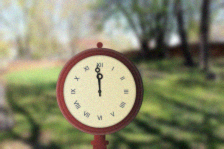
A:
11,59
